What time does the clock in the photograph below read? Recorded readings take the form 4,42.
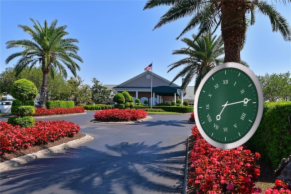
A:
7,14
